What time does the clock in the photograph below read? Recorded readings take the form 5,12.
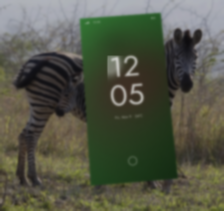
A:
12,05
